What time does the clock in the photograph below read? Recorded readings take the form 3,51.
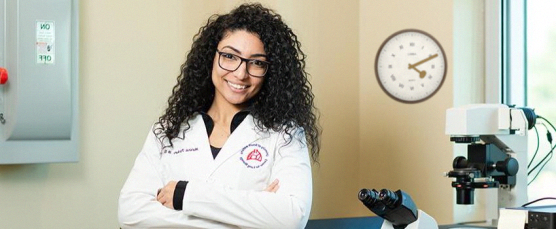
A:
4,11
